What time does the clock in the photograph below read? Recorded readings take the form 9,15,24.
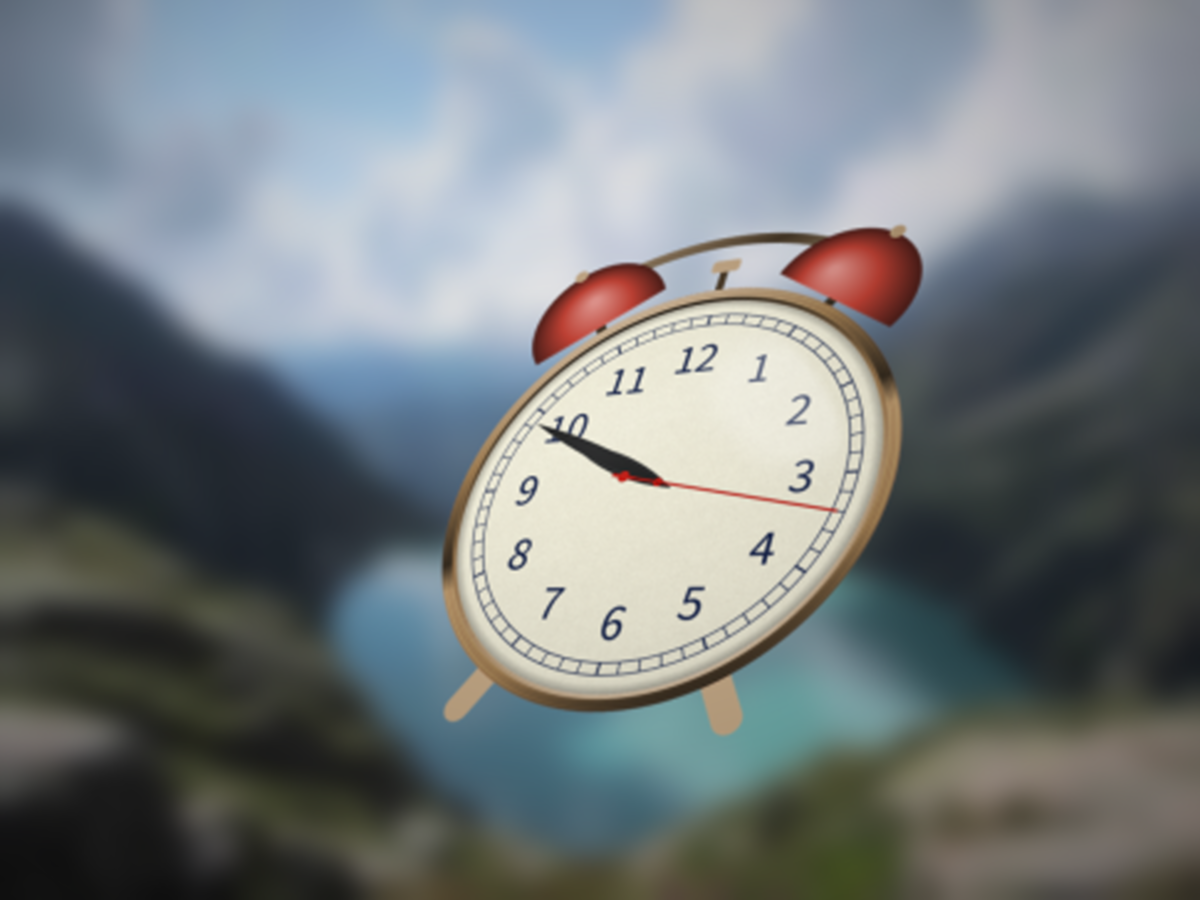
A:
9,49,17
